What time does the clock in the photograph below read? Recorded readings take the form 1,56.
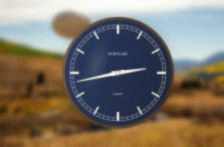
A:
2,43
